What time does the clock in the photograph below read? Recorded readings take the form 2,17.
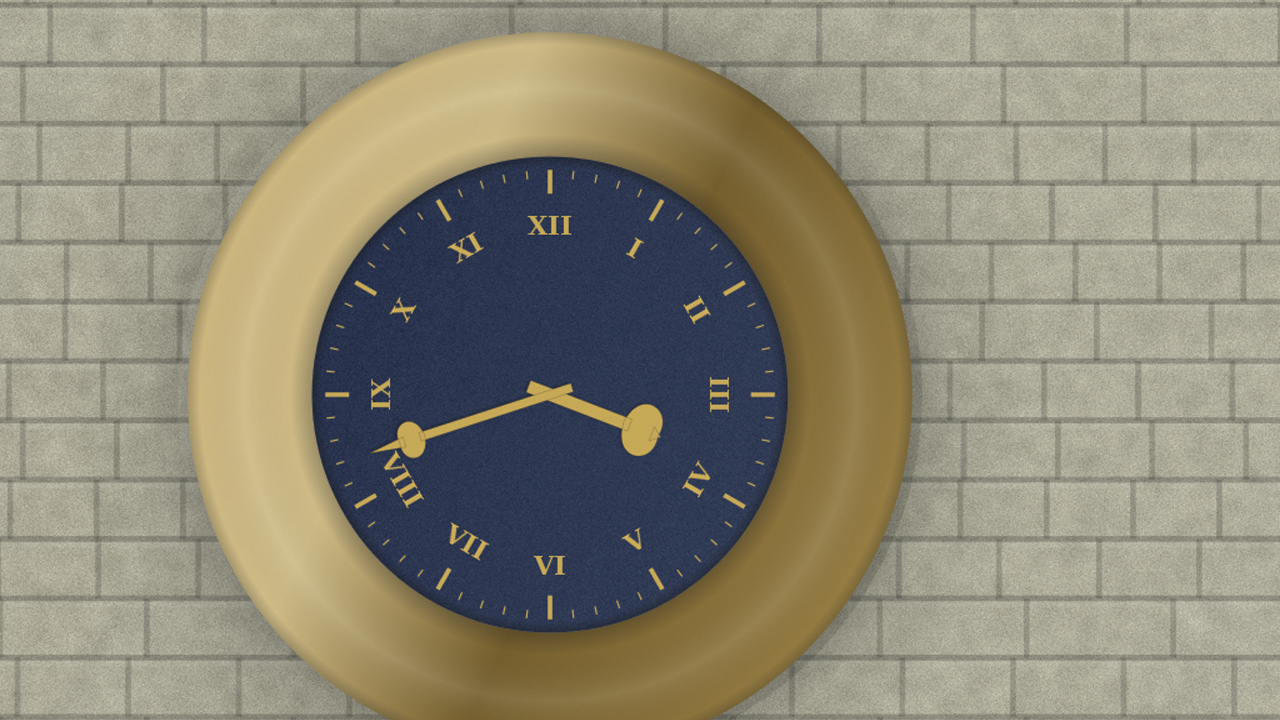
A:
3,42
